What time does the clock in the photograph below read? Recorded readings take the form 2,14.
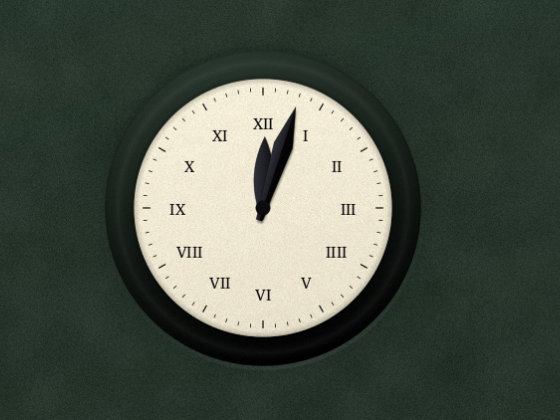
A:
12,03
